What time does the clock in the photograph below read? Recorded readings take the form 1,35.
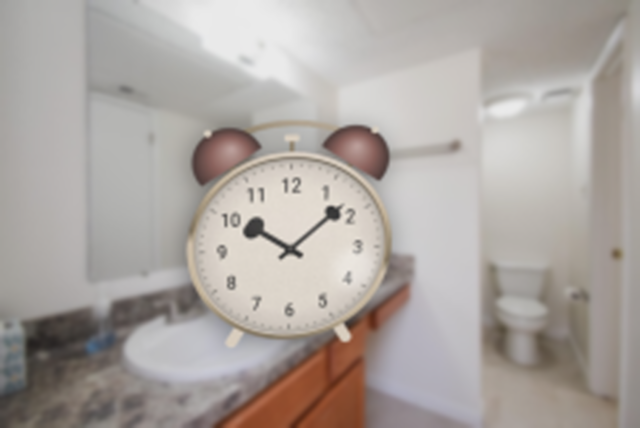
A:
10,08
